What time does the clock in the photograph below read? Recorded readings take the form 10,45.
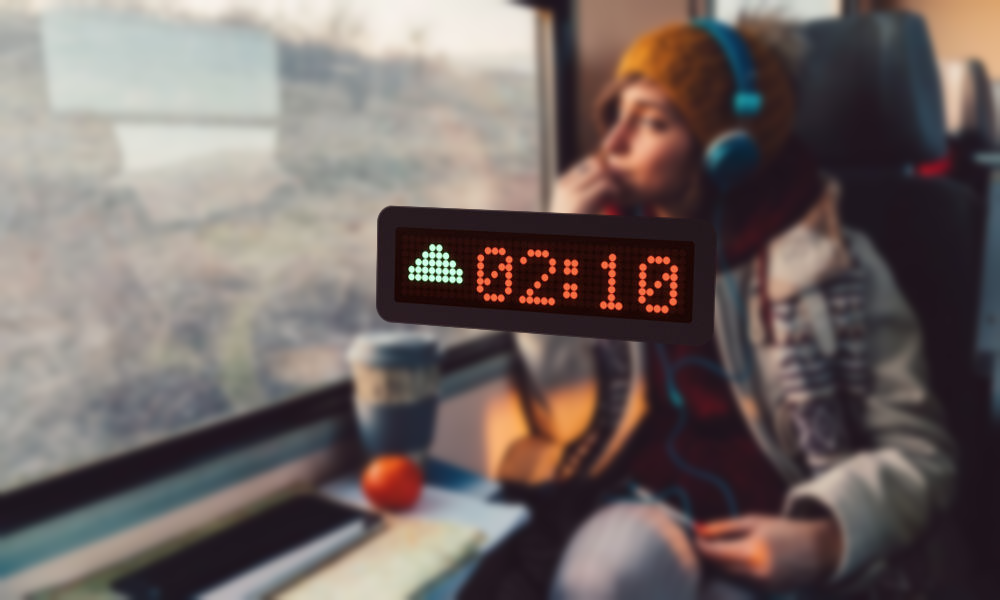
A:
2,10
